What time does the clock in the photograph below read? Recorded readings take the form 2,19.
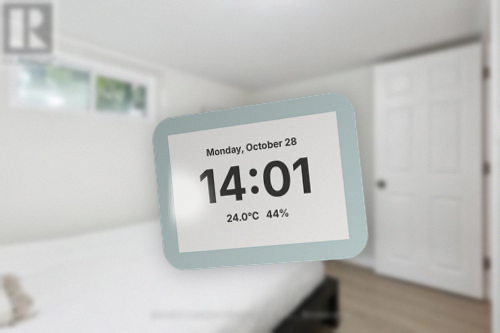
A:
14,01
